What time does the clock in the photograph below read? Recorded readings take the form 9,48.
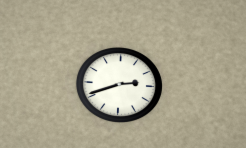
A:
2,41
